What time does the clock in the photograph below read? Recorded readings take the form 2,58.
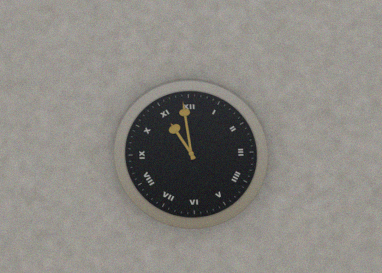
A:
10,59
